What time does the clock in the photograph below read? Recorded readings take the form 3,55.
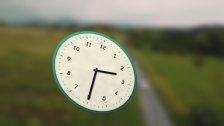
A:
2,30
